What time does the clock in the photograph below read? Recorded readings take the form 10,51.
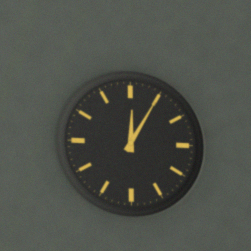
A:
12,05
